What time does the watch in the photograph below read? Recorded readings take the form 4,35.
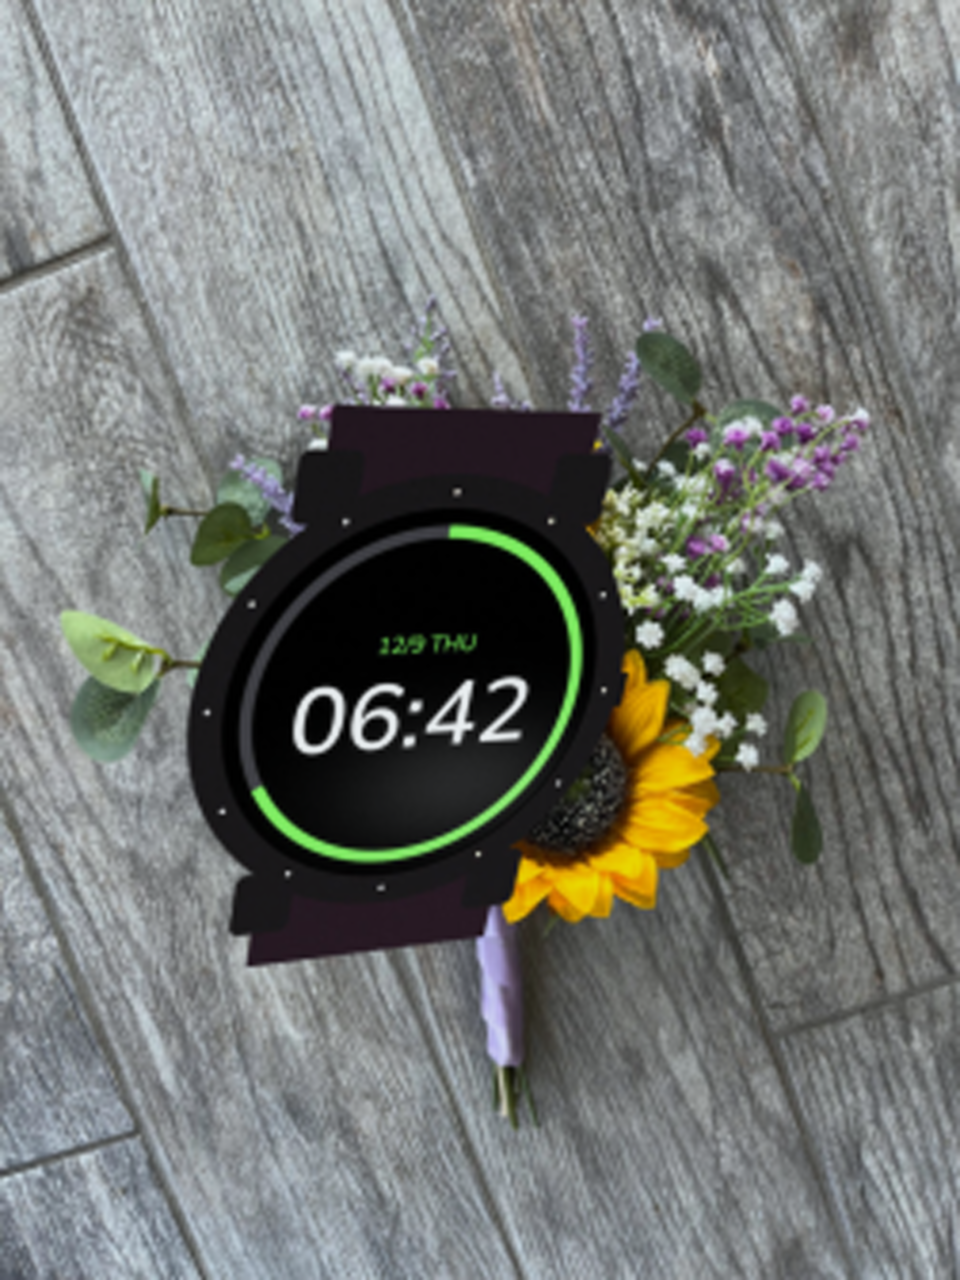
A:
6,42
